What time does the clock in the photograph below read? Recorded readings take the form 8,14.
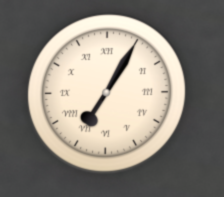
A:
7,05
